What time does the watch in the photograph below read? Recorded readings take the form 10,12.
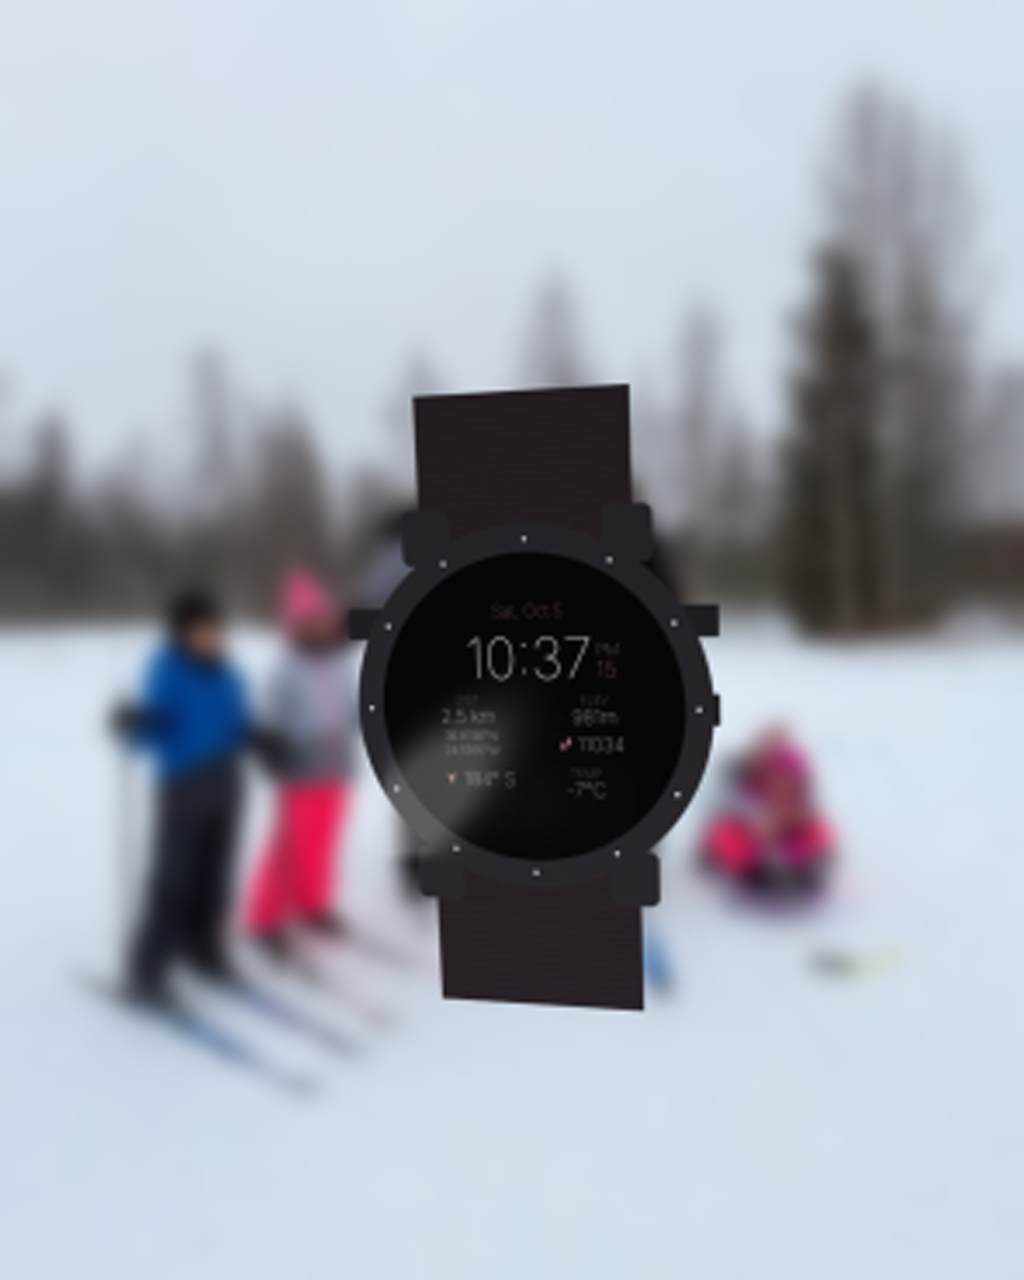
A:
10,37
